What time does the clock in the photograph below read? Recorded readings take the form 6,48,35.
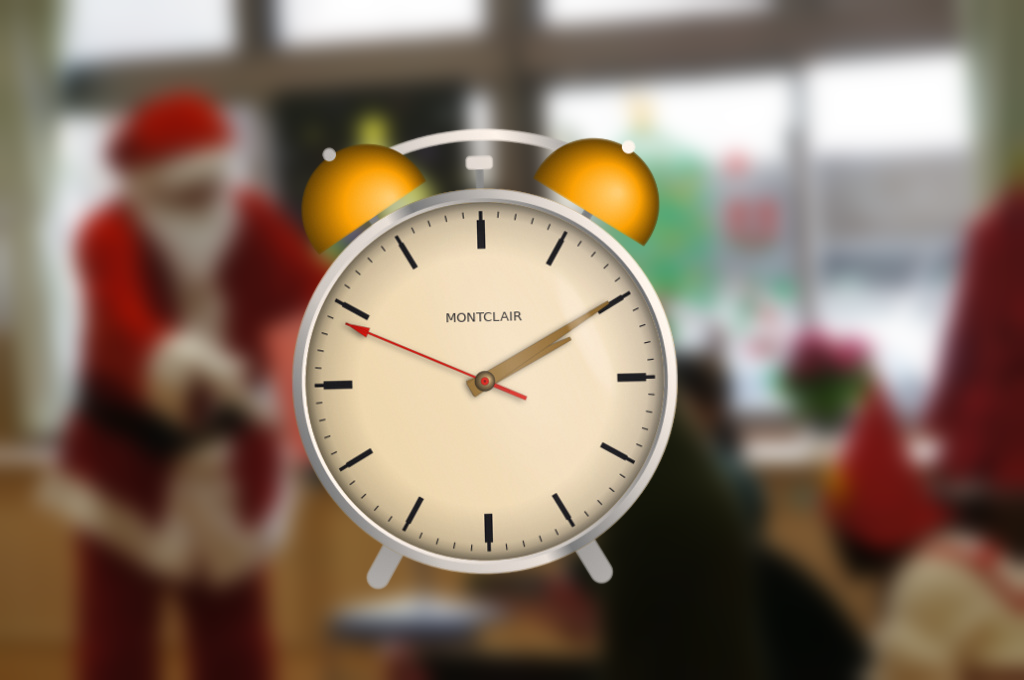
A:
2,09,49
